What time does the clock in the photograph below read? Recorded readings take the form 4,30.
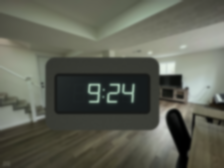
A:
9,24
